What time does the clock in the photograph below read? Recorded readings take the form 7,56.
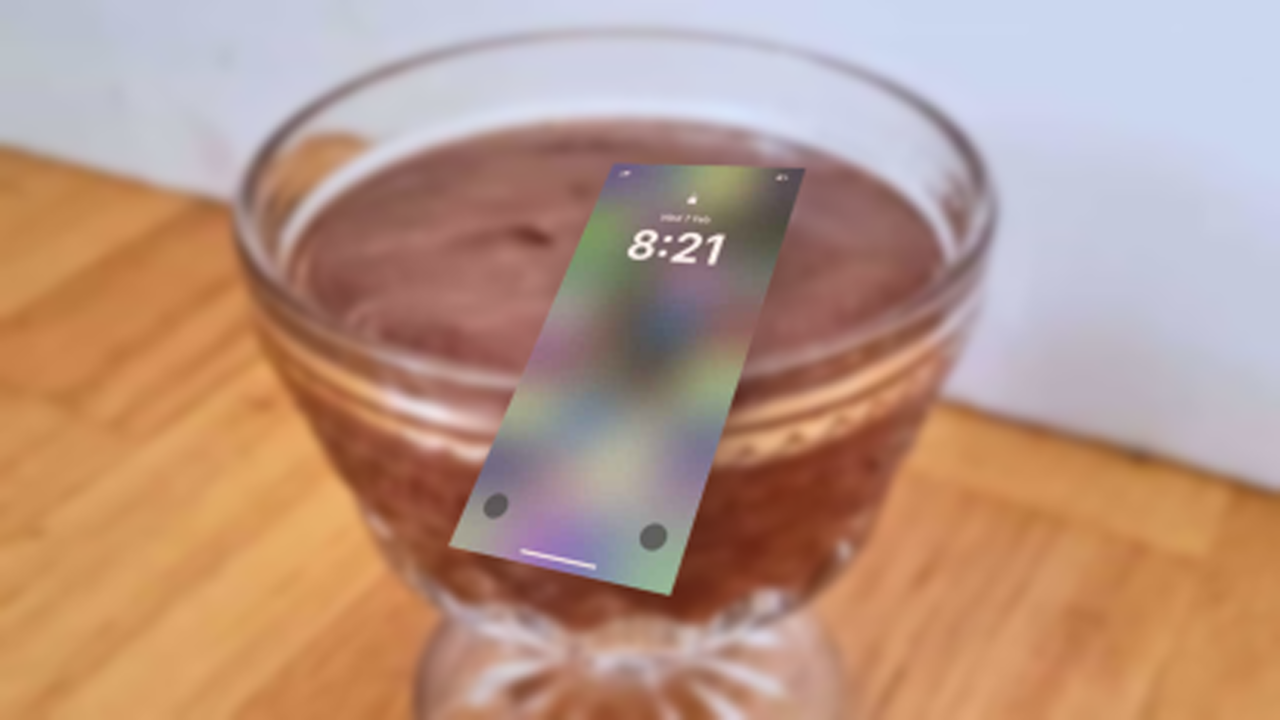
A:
8,21
